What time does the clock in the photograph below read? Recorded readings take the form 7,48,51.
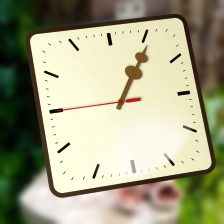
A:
1,05,45
